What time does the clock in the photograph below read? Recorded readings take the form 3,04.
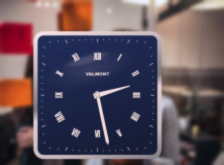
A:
2,28
